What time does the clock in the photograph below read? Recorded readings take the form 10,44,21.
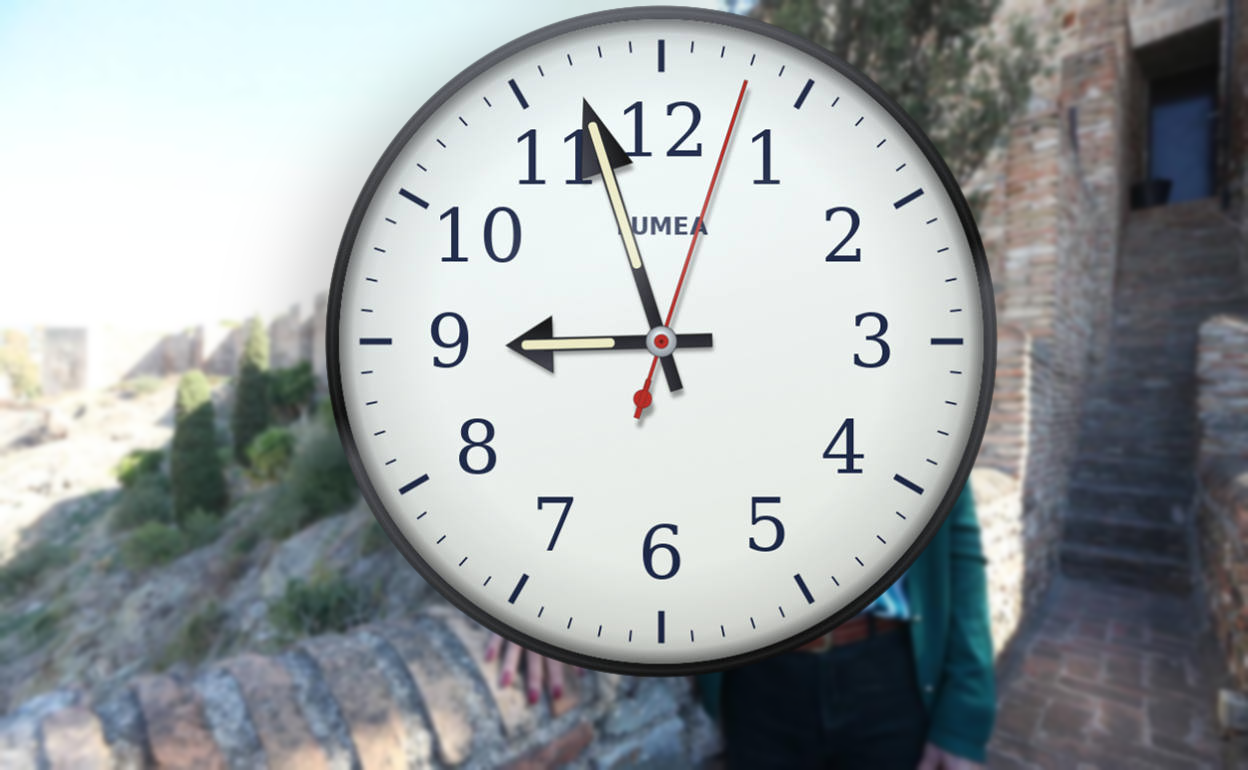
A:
8,57,03
